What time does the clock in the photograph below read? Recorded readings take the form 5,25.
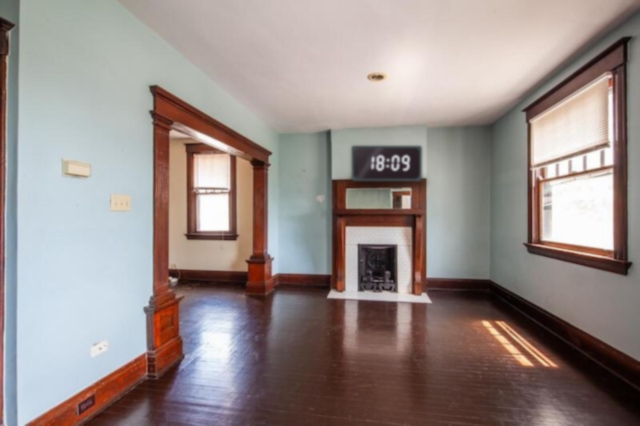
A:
18,09
